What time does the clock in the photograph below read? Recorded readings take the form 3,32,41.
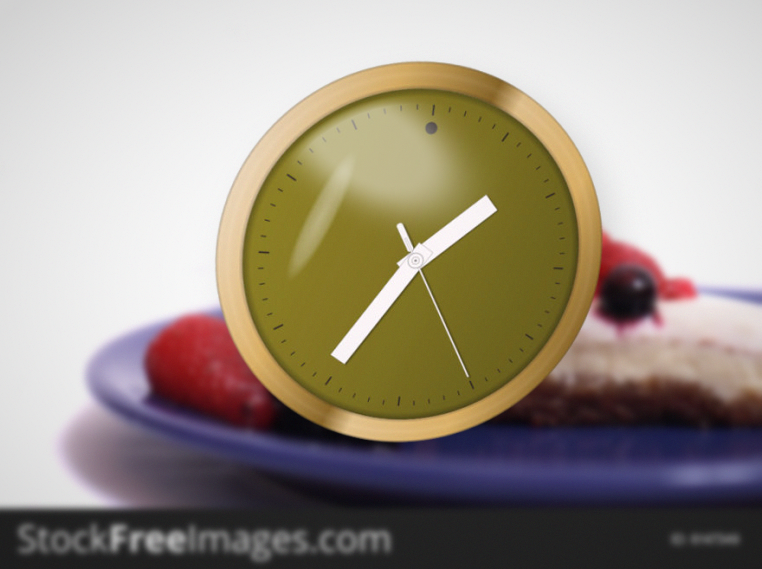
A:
1,35,25
